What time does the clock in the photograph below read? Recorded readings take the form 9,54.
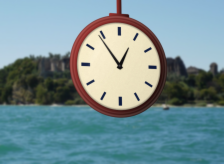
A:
12,54
